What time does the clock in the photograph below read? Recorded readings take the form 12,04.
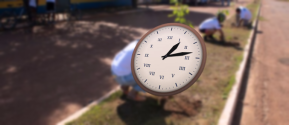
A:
1,13
